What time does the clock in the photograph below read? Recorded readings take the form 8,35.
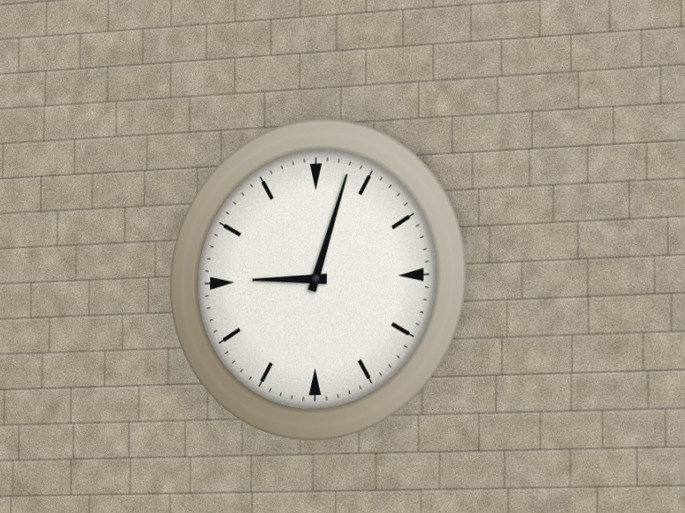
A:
9,03
